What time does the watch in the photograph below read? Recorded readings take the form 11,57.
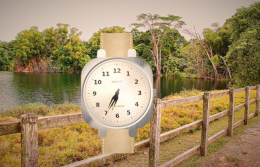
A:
6,35
